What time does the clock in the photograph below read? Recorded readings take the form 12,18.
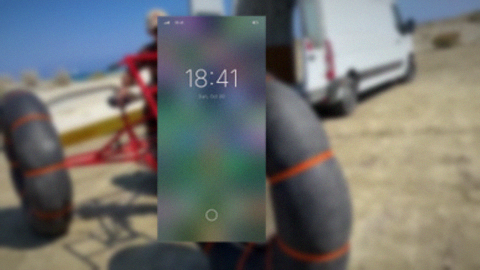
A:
18,41
